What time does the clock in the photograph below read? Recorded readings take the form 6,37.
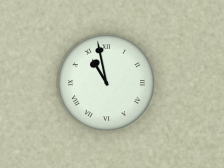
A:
10,58
